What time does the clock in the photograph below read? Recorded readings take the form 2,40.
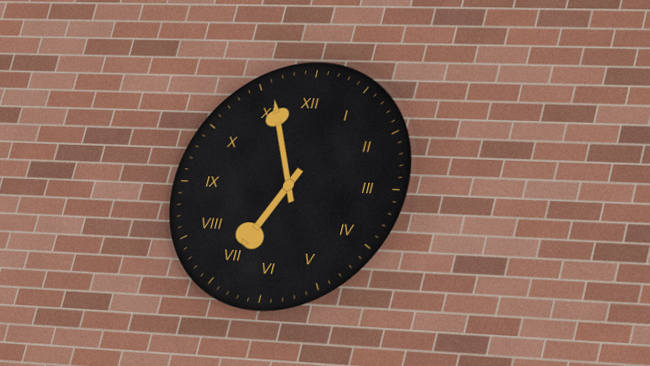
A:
6,56
